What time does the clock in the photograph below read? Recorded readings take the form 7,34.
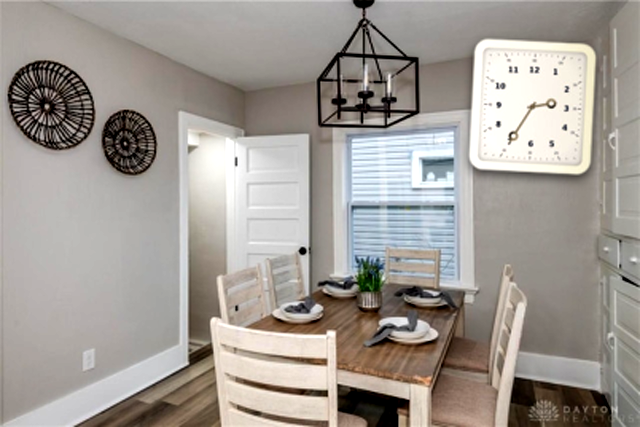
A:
2,35
